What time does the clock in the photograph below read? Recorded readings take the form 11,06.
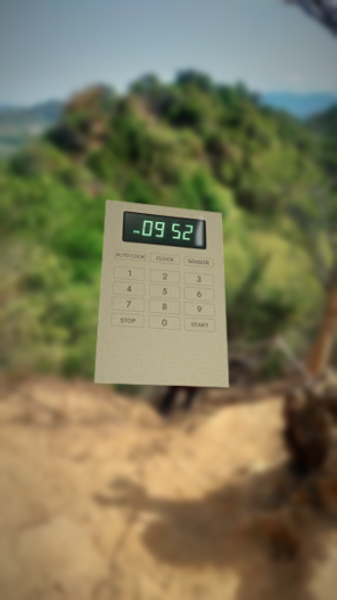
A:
9,52
